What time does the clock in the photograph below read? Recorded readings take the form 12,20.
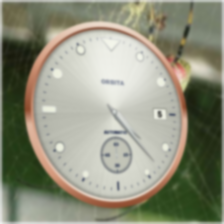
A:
4,23
